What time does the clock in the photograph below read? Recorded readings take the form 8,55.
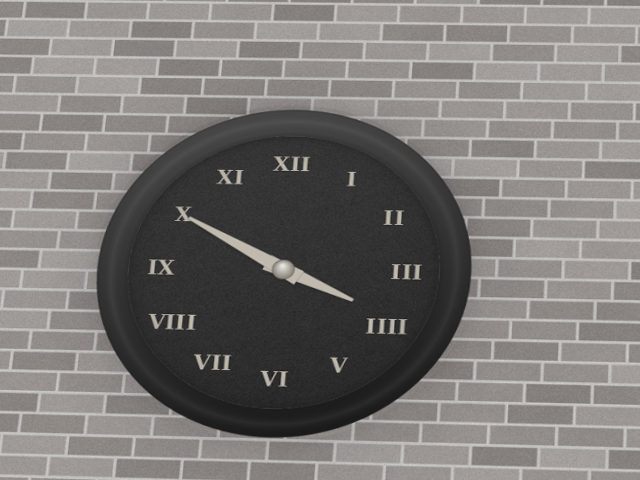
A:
3,50
